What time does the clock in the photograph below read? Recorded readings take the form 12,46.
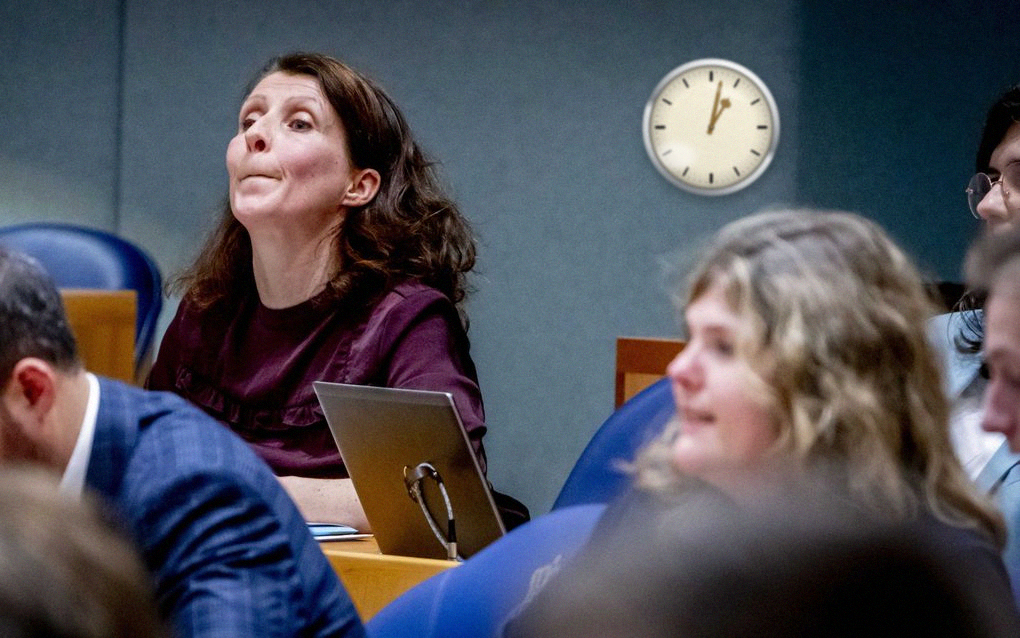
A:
1,02
